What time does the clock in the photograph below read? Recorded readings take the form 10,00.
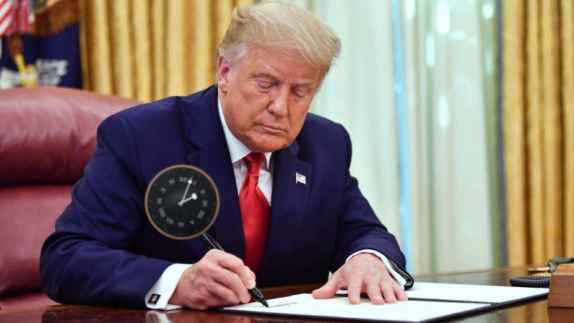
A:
2,03
